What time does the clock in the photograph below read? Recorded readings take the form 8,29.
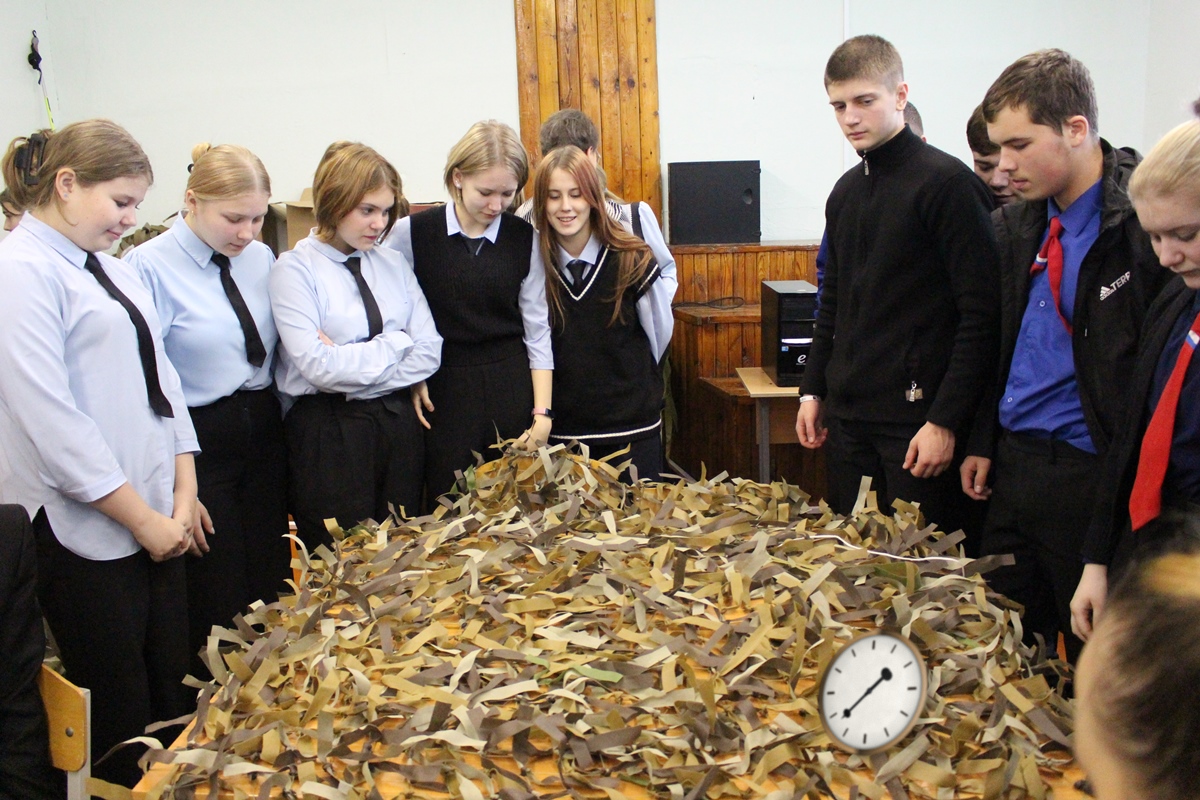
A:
1,38
